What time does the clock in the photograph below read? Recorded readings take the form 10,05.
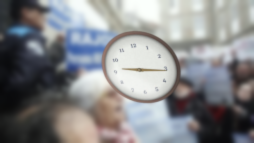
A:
9,16
